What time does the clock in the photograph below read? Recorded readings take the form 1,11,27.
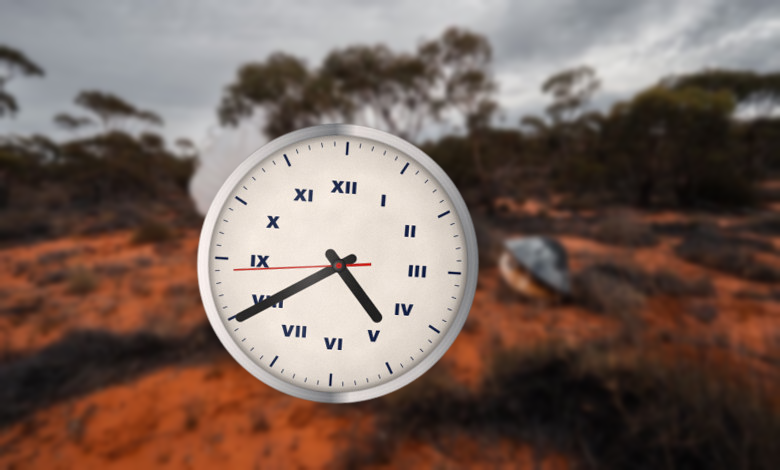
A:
4,39,44
